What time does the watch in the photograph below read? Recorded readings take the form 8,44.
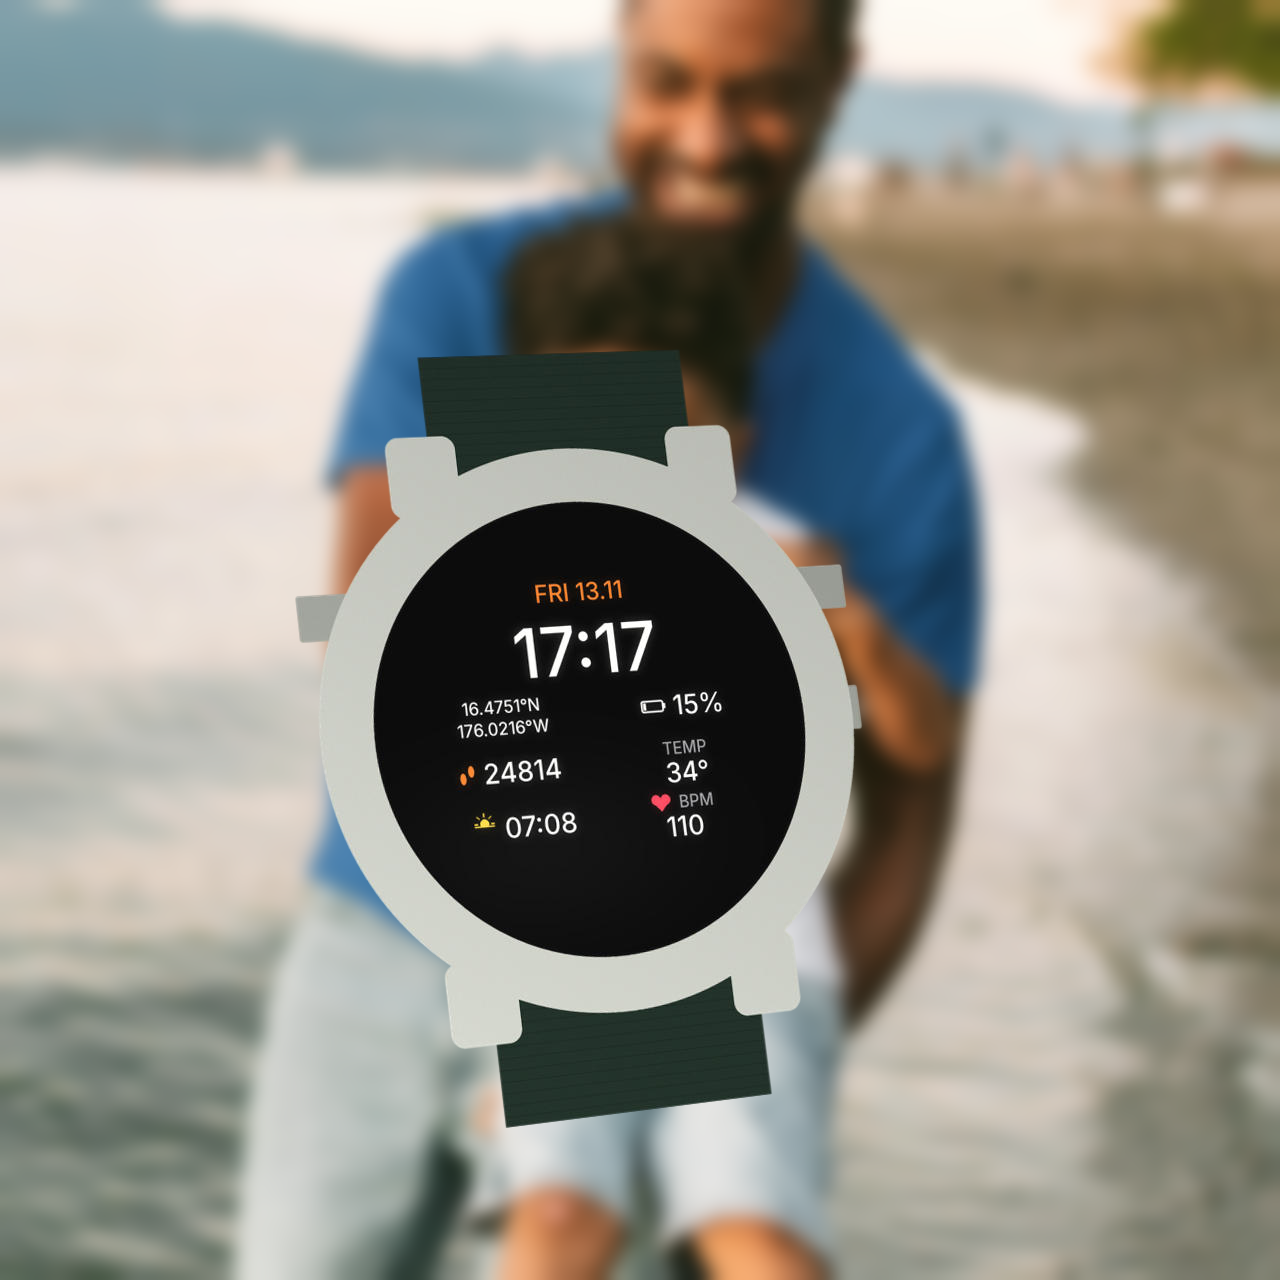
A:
17,17
